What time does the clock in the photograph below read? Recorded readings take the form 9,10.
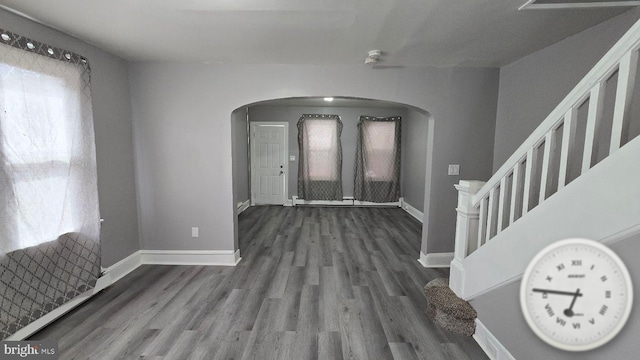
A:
6,46
